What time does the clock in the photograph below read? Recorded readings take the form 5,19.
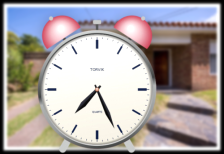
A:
7,26
